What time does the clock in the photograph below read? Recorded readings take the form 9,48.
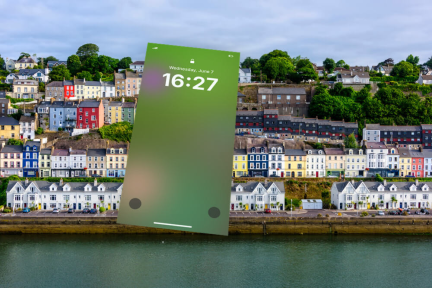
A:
16,27
